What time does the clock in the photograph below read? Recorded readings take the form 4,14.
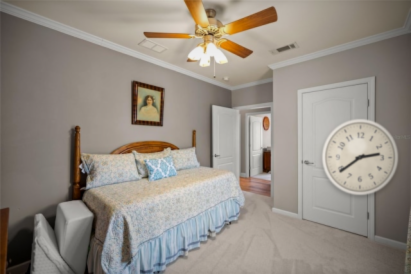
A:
2,39
